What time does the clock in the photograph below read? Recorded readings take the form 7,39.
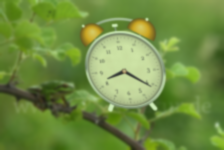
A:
8,21
